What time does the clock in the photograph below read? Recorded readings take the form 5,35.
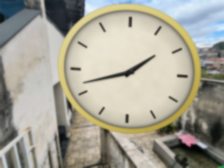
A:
1,42
